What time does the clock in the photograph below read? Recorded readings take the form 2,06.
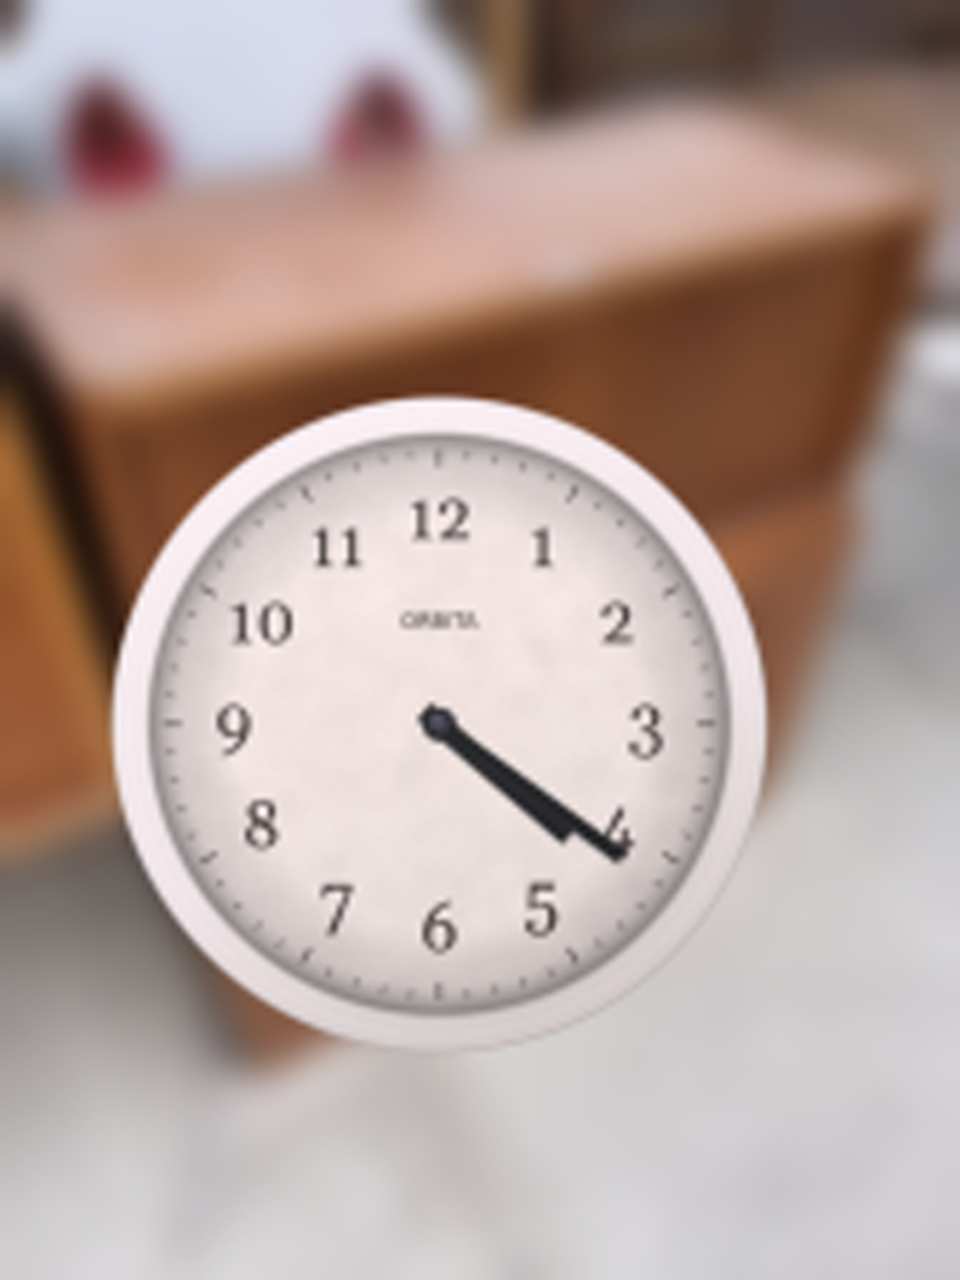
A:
4,21
